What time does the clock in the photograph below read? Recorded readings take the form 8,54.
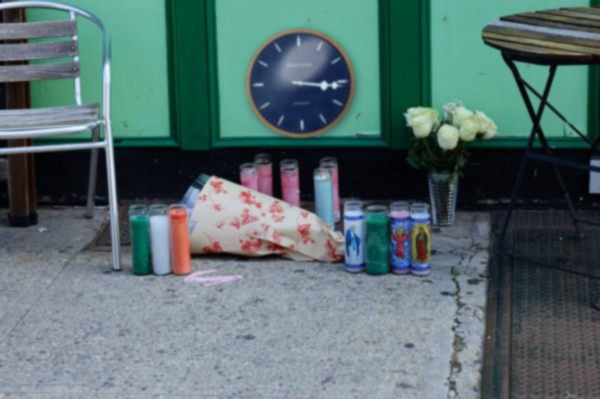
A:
3,16
